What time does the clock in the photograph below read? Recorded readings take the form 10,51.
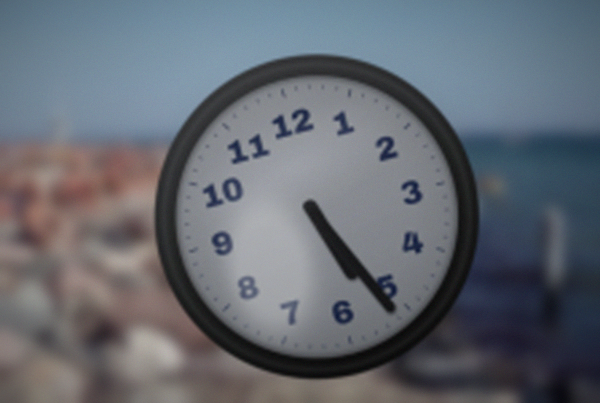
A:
5,26
